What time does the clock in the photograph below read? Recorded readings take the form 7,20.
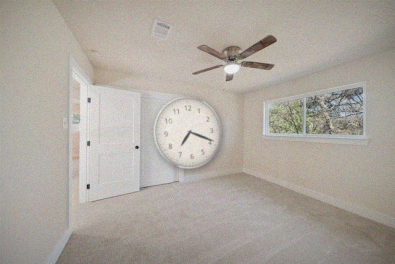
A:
7,19
